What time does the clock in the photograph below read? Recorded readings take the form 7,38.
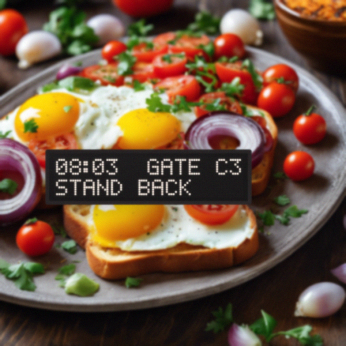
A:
8,03
